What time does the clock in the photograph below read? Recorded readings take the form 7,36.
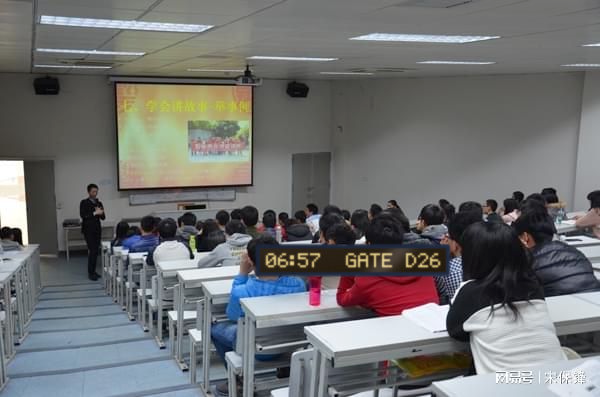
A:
6,57
